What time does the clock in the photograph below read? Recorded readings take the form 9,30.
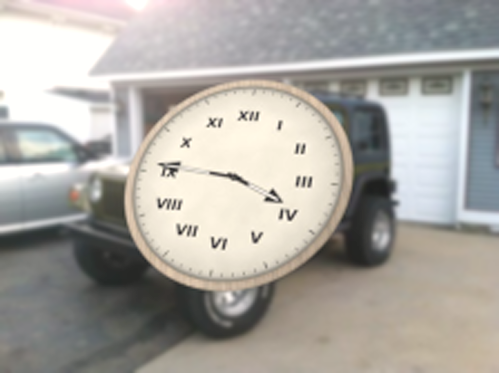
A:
3,46
